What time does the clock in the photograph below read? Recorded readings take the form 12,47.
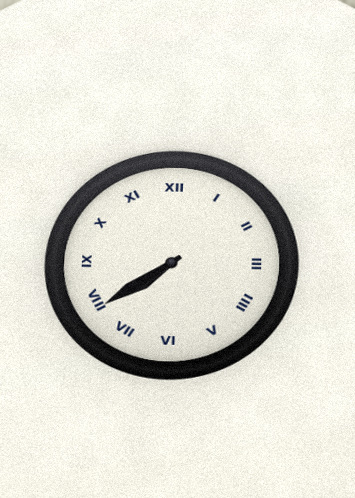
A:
7,39
